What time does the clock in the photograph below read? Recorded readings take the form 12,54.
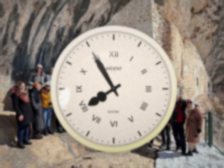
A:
7,55
